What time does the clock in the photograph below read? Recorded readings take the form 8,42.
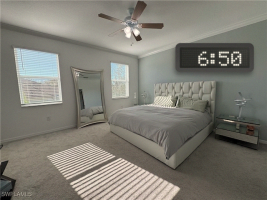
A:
6,50
